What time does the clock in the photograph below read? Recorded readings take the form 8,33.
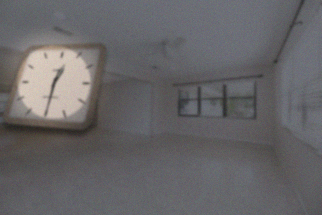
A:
12,30
